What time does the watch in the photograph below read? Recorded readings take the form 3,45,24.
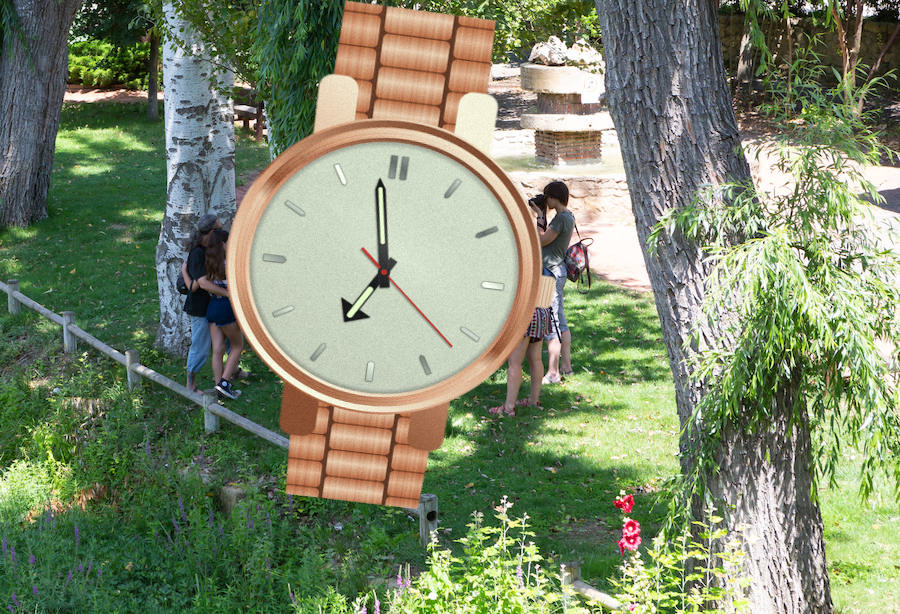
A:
6,58,22
